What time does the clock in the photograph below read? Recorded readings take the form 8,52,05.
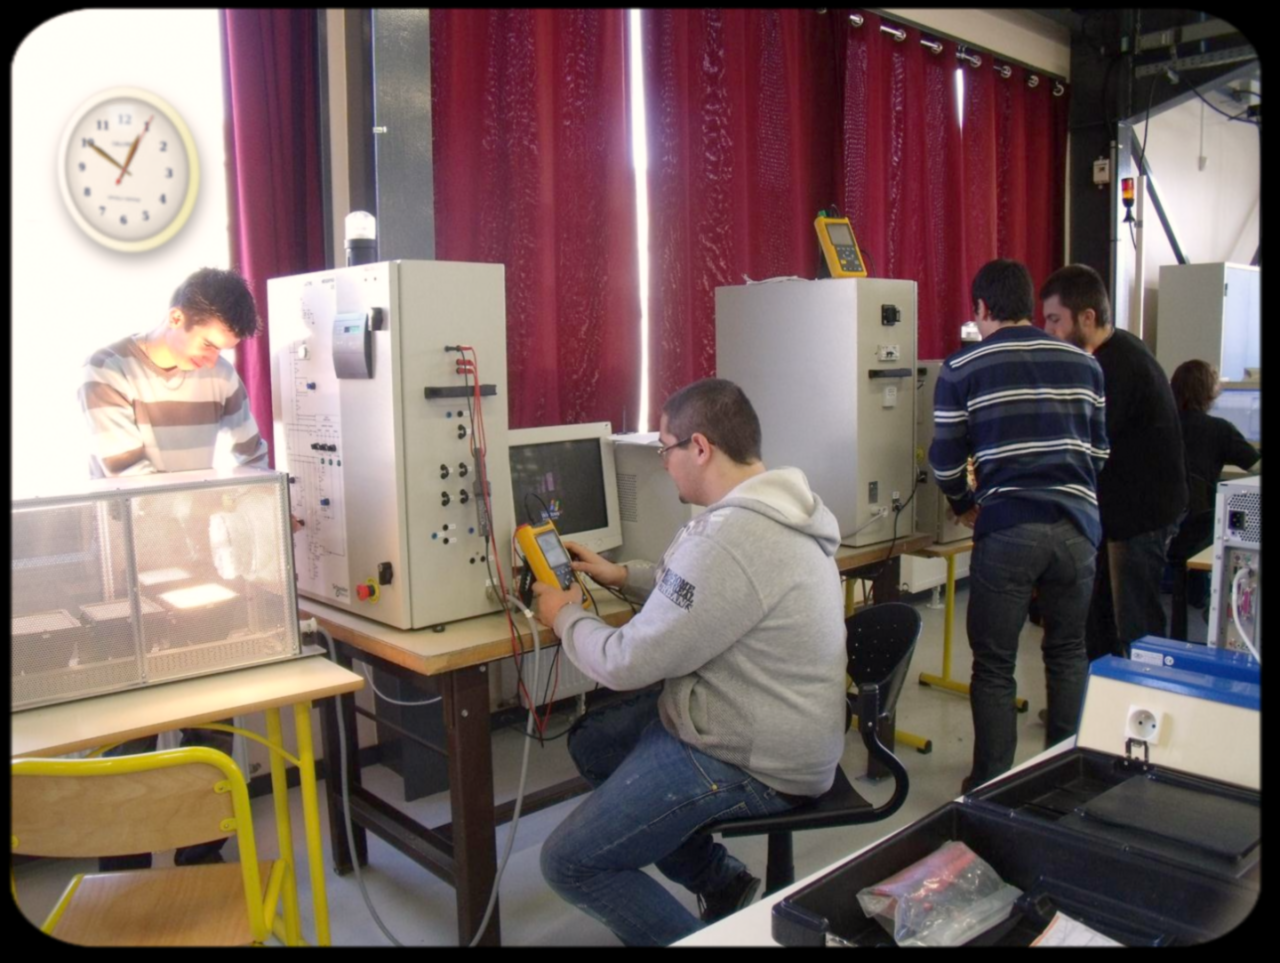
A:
12,50,05
